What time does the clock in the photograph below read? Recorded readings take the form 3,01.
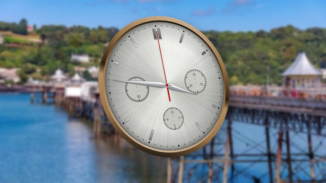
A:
3,47
